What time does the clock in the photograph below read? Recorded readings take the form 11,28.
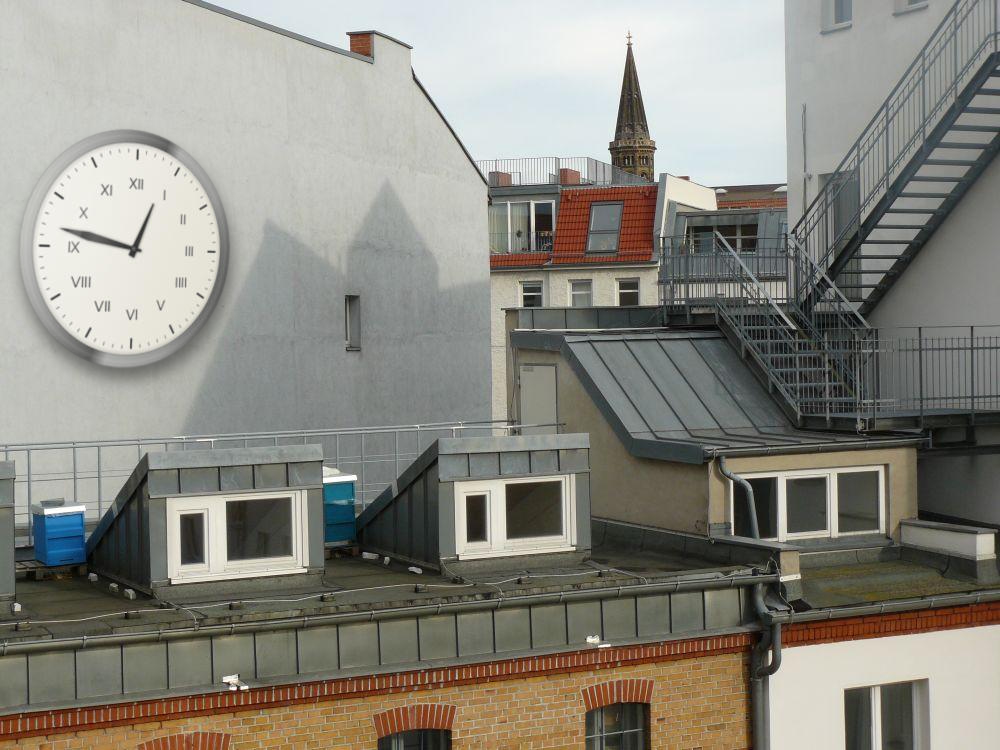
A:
12,47
